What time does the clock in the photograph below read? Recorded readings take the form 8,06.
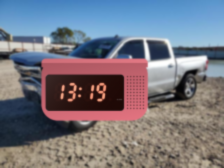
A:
13,19
